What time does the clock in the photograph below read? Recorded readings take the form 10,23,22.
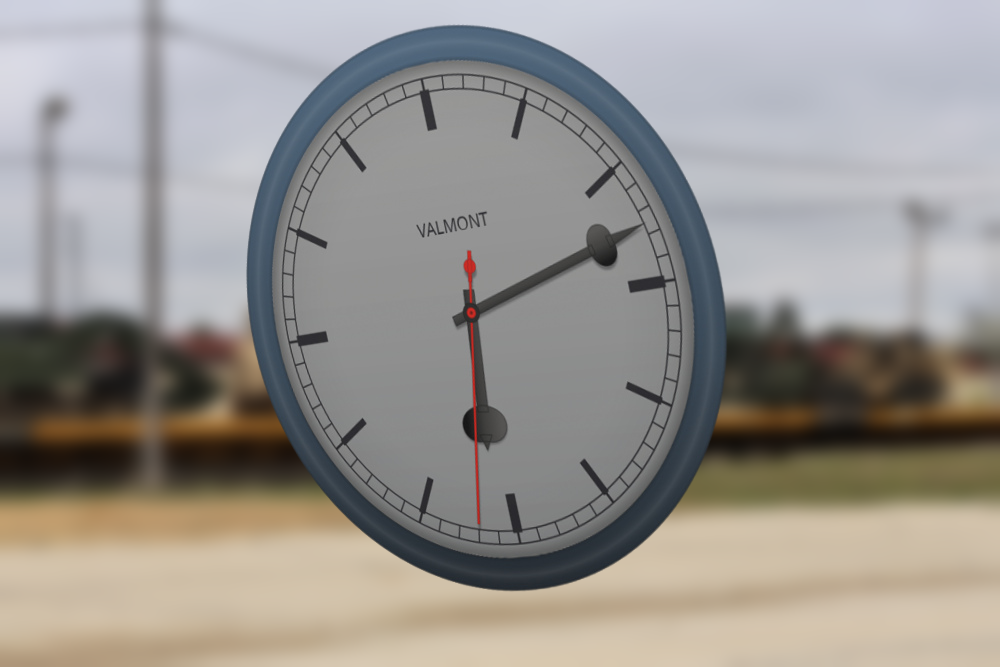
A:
6,12,32
